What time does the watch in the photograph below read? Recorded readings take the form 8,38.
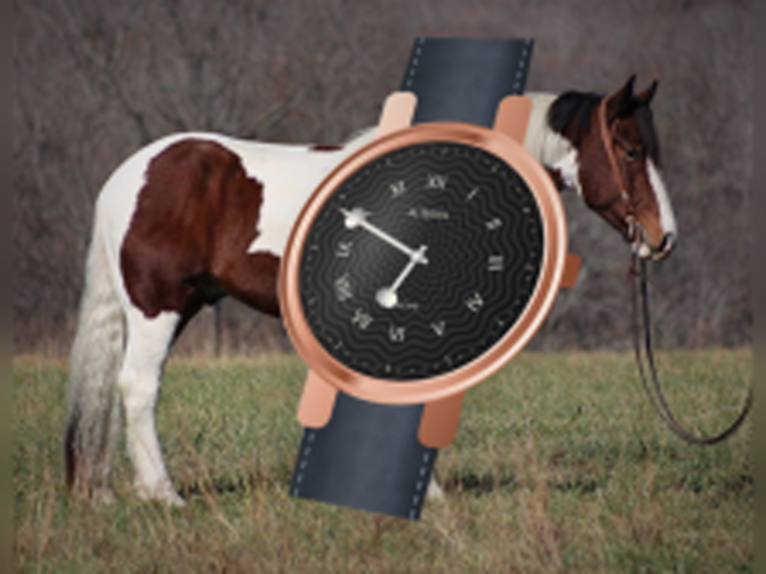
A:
6,49
